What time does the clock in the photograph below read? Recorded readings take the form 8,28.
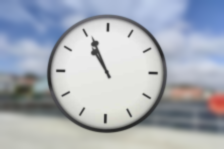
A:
10,56
